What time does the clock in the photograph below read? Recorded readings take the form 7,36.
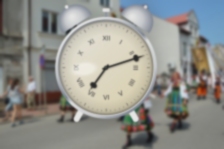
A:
7,12
